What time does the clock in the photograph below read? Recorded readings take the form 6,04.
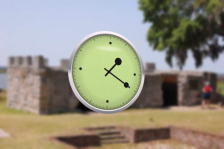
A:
1,20
